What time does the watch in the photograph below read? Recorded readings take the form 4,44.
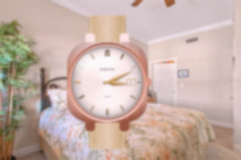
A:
3,11
